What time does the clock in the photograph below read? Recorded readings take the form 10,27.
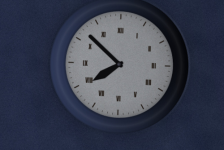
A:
7,52
